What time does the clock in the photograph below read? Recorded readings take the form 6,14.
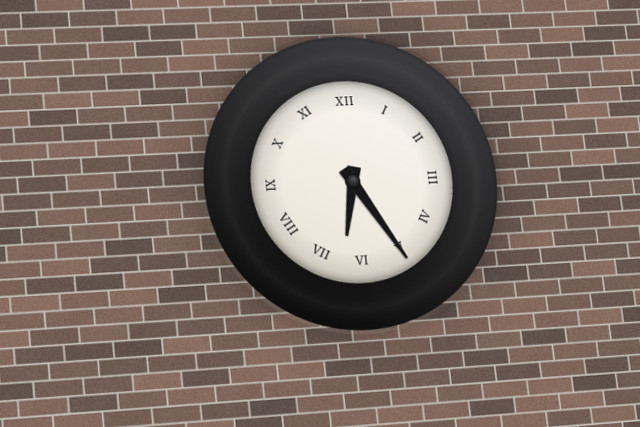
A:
6,25
